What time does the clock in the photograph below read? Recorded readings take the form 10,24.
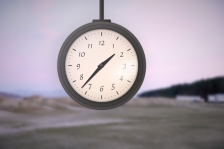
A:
1,37
